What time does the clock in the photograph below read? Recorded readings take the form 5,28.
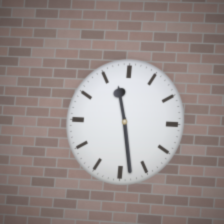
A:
11,28
